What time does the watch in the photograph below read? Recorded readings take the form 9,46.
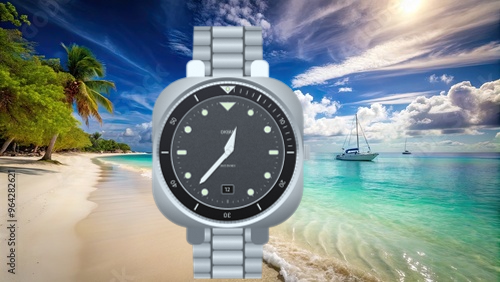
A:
12,37
